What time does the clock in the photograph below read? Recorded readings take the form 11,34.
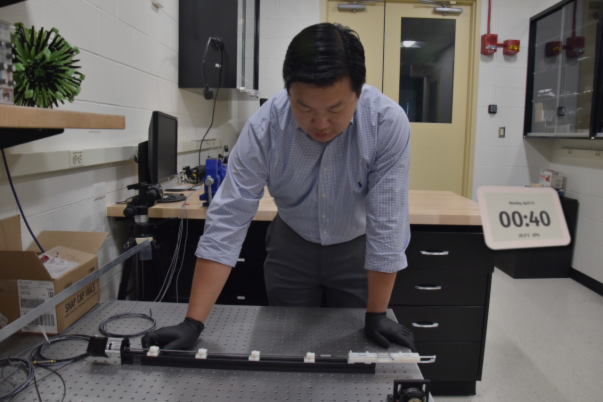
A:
0,40
